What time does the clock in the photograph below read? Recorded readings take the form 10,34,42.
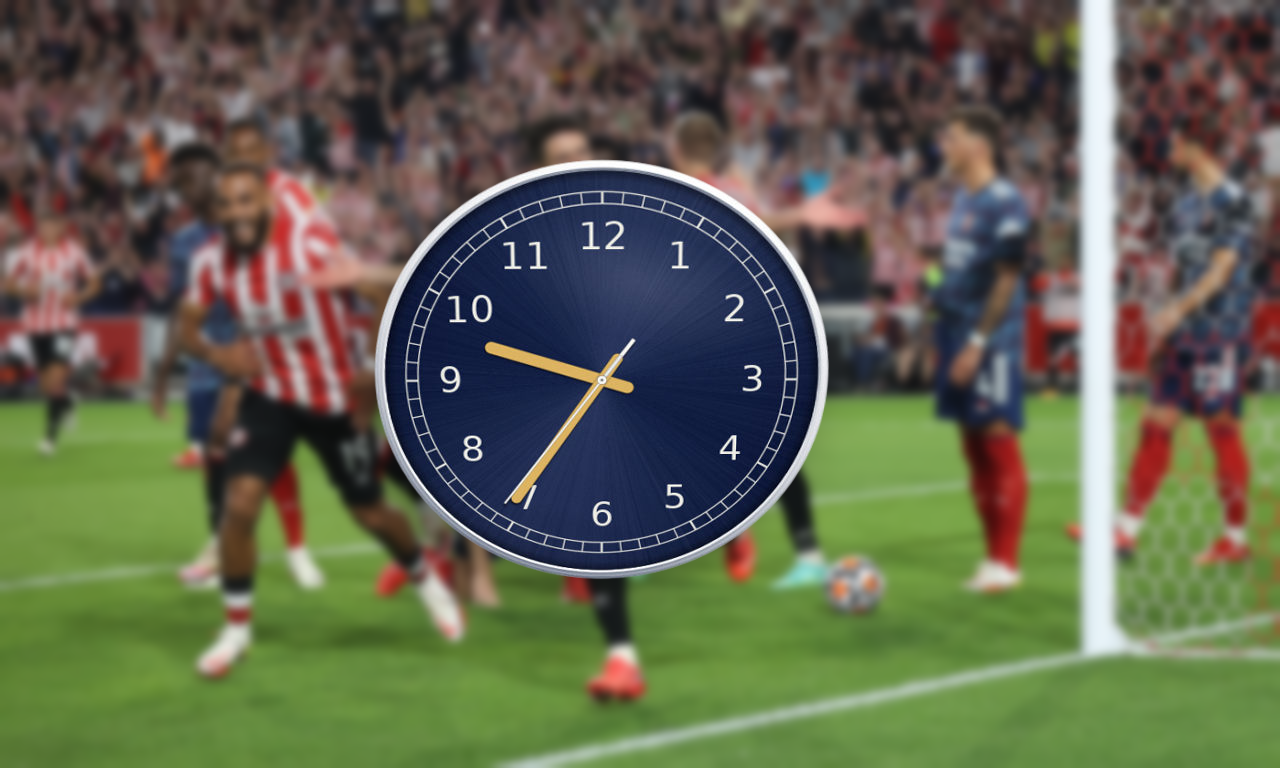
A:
9,35,36
